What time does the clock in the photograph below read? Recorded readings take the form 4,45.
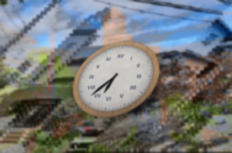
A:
6,37
